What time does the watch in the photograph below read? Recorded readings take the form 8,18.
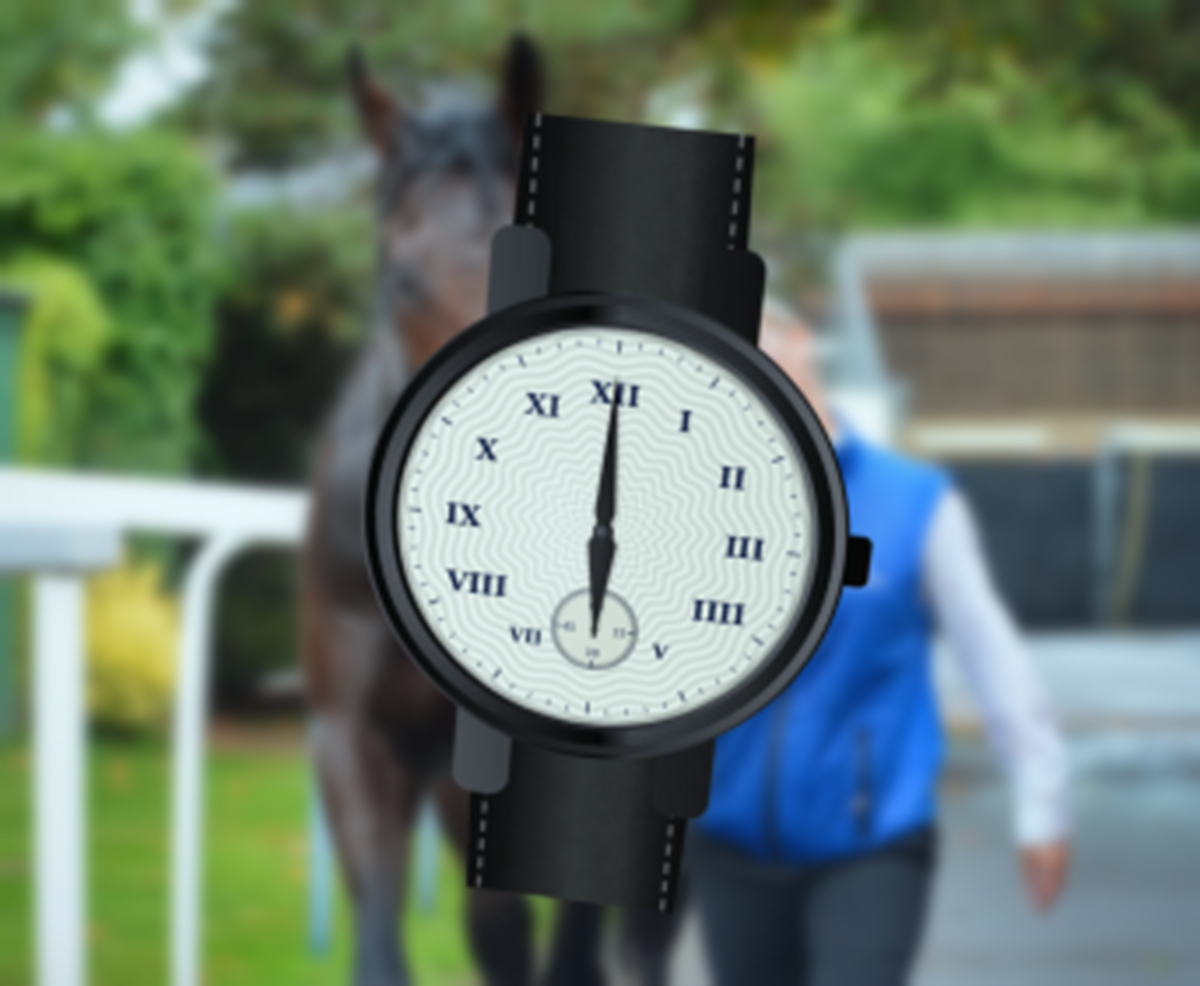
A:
6,00
